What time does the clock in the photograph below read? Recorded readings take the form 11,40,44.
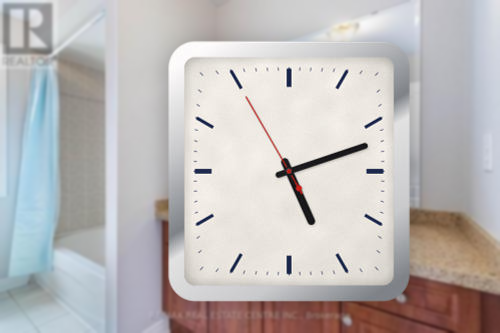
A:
5,11,55
